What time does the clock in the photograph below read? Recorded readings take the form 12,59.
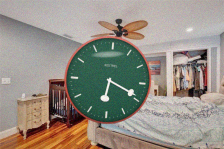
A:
6,19
